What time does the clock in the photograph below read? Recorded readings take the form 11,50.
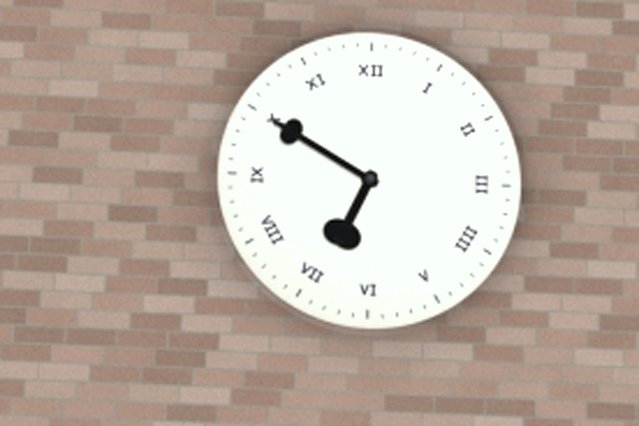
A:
6,50
